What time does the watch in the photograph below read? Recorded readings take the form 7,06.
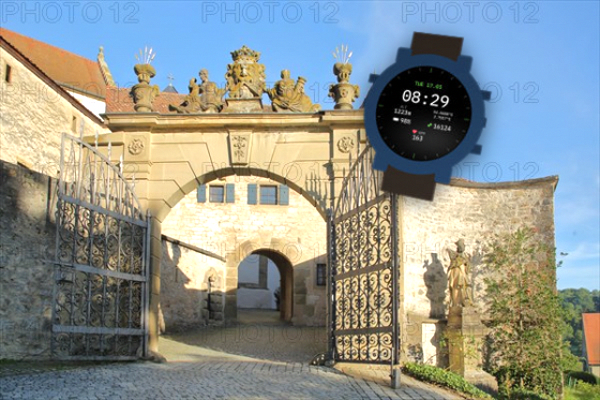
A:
8,29
